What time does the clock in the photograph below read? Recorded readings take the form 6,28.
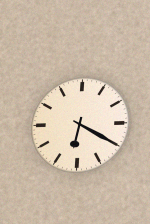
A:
6,20
